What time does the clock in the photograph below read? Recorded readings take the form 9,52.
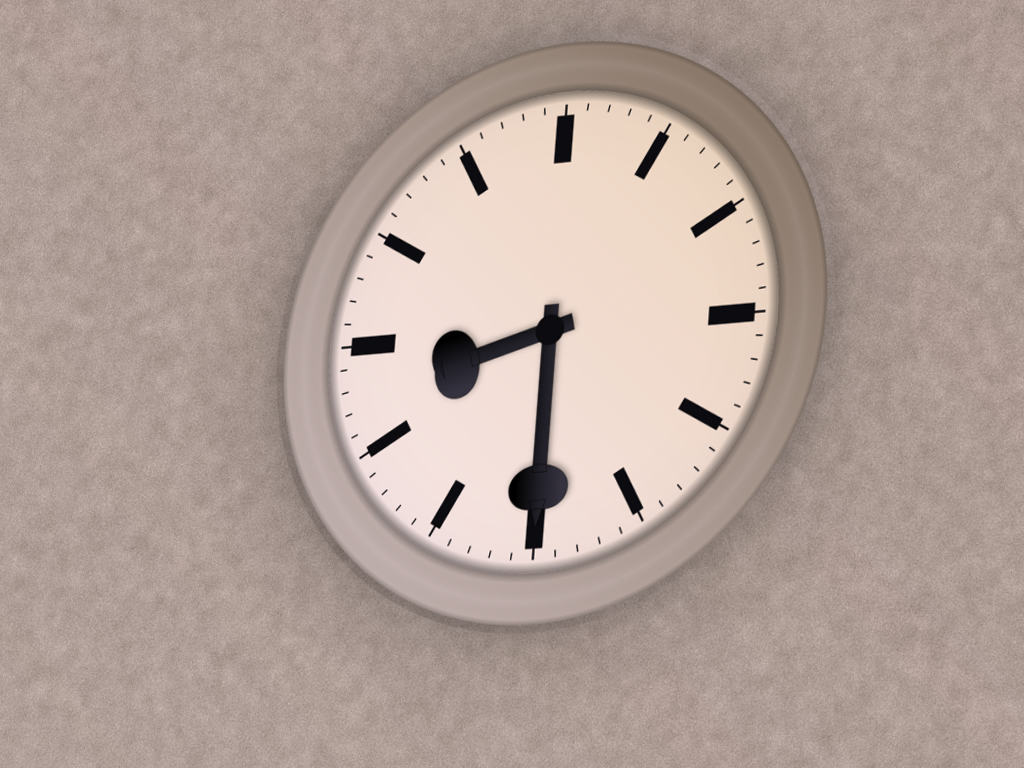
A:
8,30
